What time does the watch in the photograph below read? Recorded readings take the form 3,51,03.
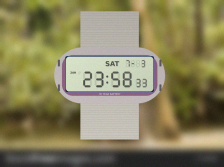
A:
23,58,33
